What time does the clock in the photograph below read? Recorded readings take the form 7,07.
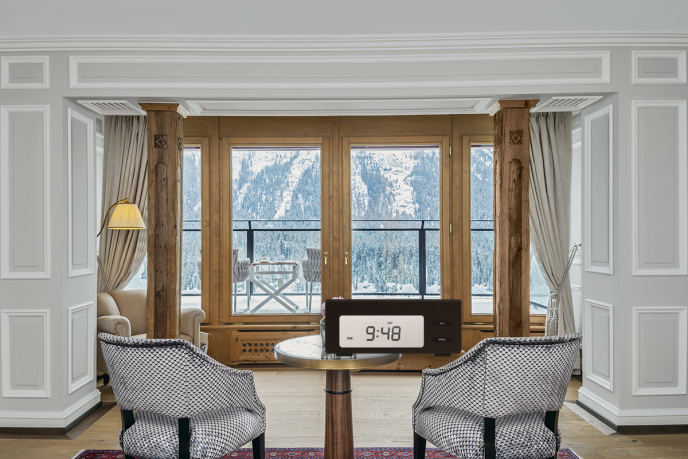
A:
9,48
